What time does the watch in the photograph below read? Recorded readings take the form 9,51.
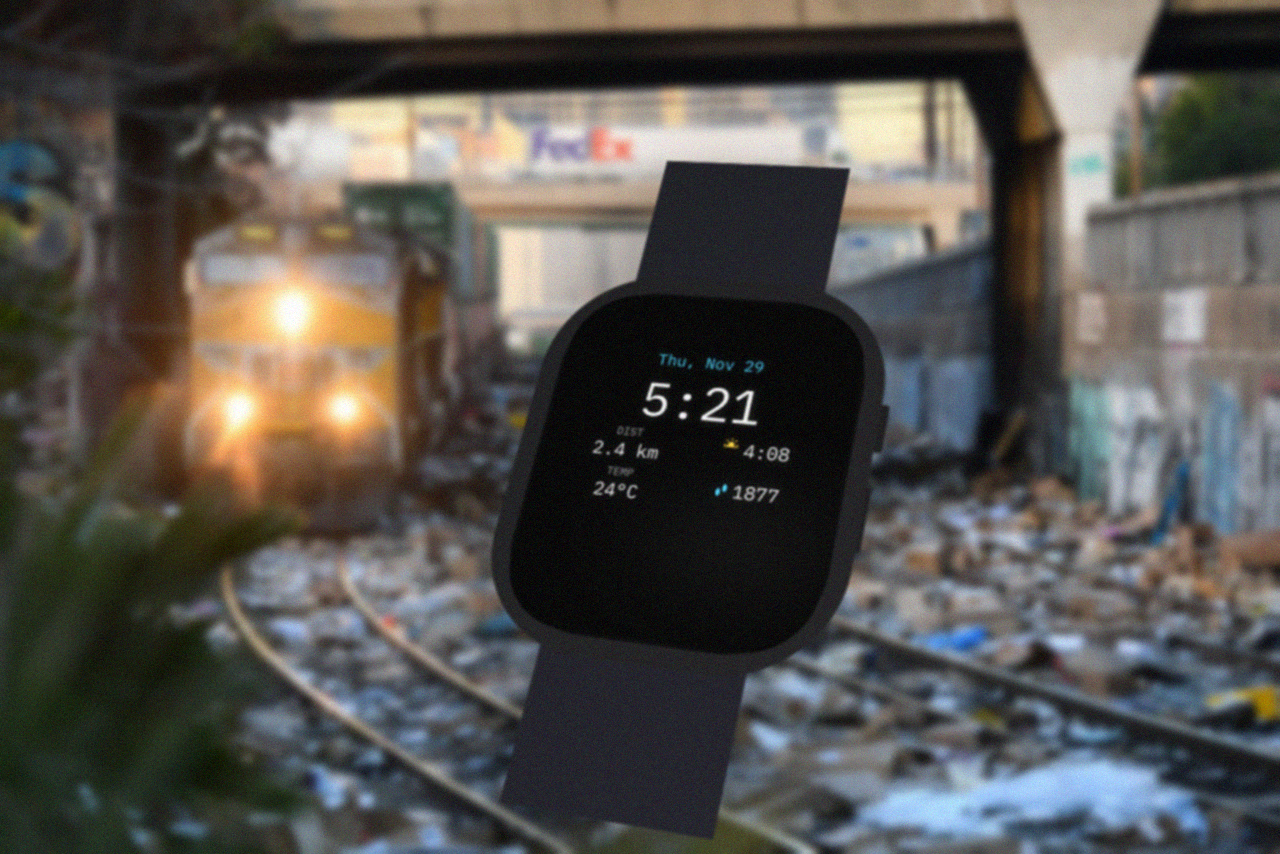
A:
5,21
